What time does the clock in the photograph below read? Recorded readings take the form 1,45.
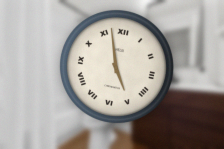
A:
4,57
